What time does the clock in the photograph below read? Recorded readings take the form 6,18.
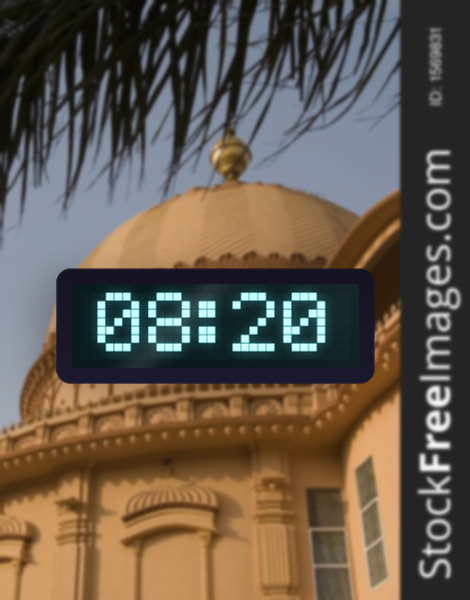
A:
8,20
